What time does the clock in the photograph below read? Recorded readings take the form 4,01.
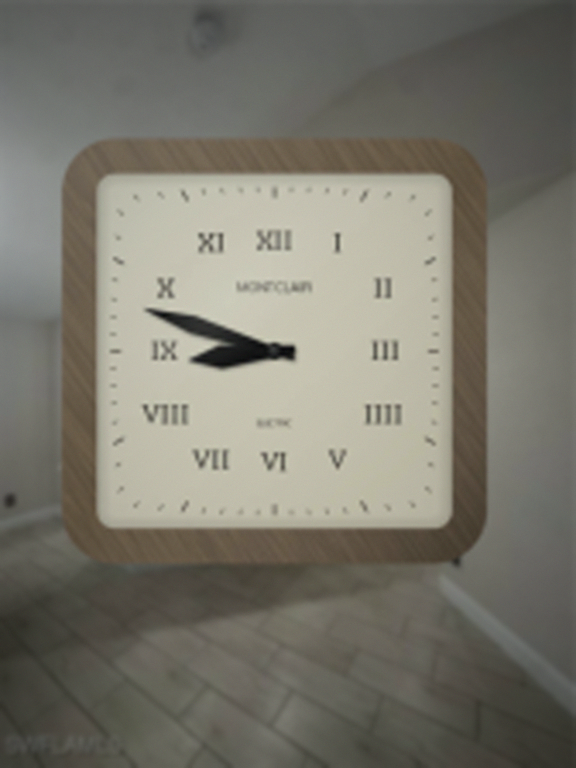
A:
8,48
